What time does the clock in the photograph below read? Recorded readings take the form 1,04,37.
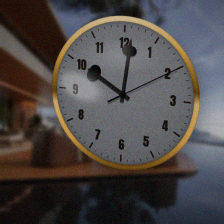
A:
10,01,10
